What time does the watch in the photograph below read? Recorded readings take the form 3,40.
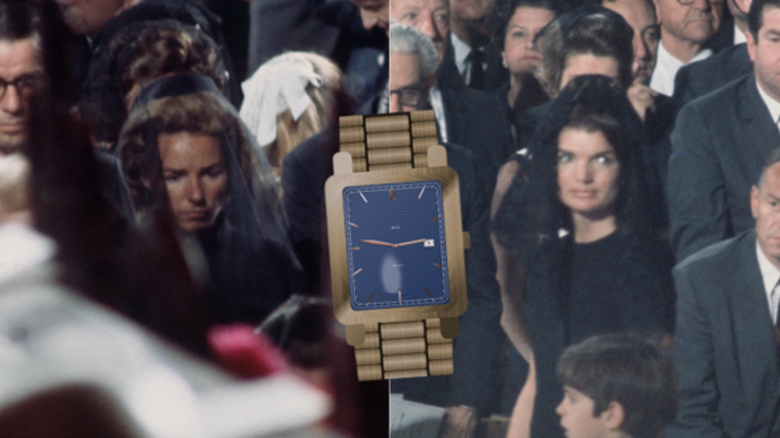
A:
2,47
